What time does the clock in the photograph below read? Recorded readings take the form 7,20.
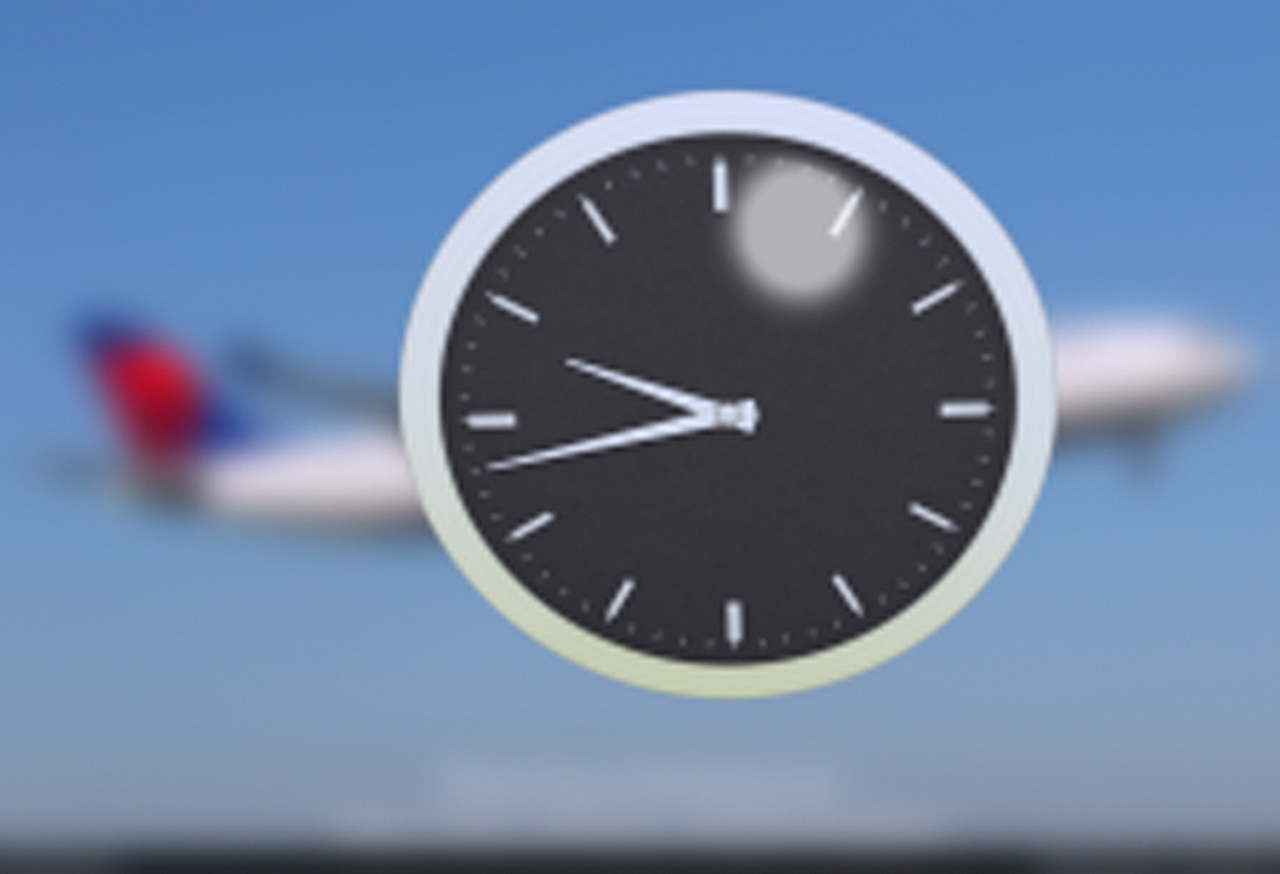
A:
9,43
